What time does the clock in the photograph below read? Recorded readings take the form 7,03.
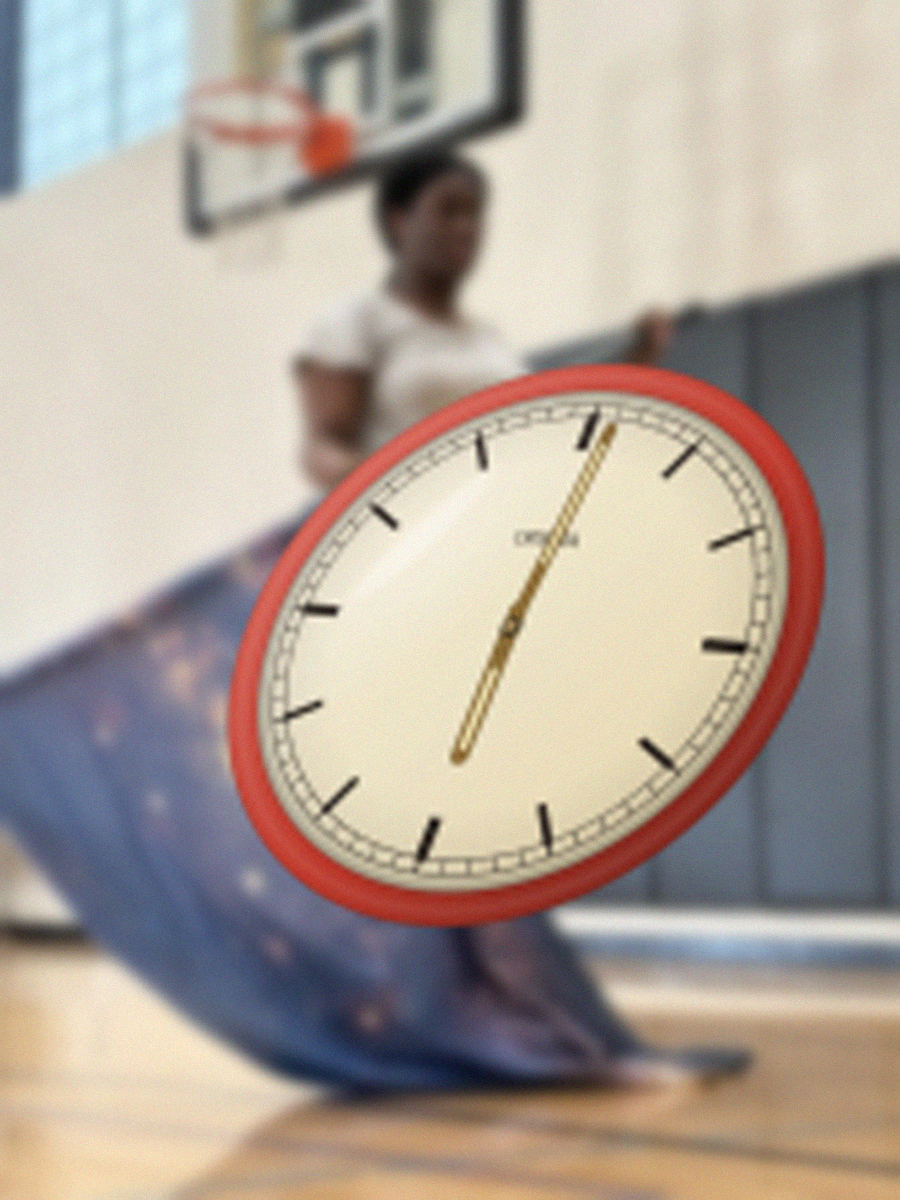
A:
6,01
